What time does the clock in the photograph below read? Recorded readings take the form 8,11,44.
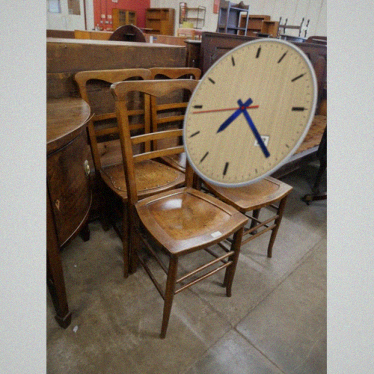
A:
7,22,44
